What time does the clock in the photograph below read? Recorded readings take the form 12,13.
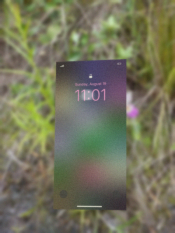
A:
11,01
